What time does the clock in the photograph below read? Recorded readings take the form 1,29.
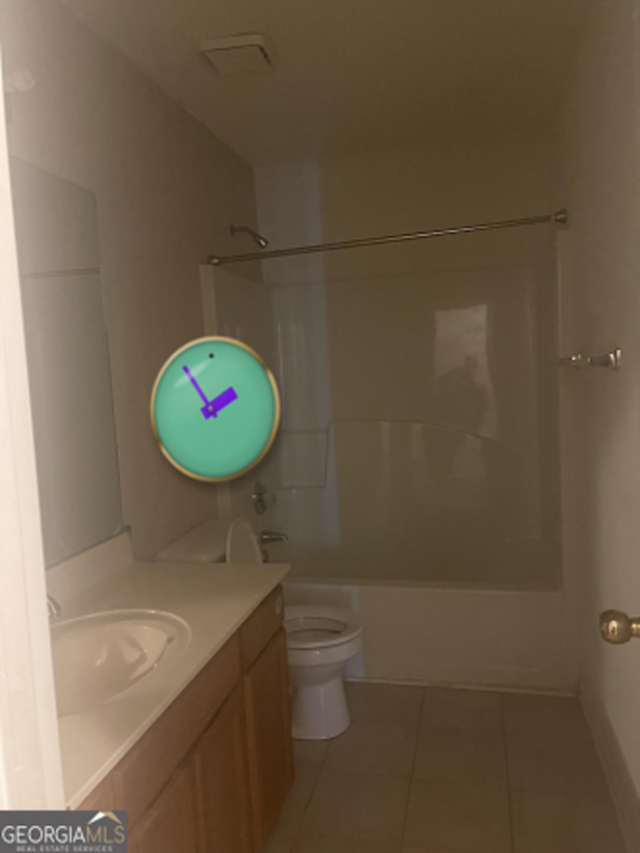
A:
1,54
